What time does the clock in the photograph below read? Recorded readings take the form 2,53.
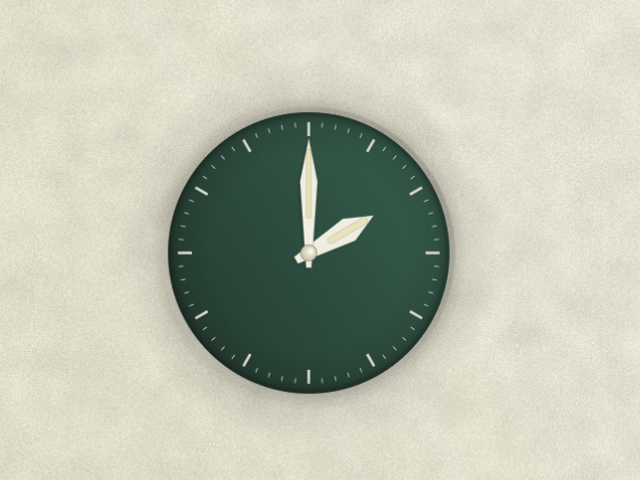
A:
2,00
